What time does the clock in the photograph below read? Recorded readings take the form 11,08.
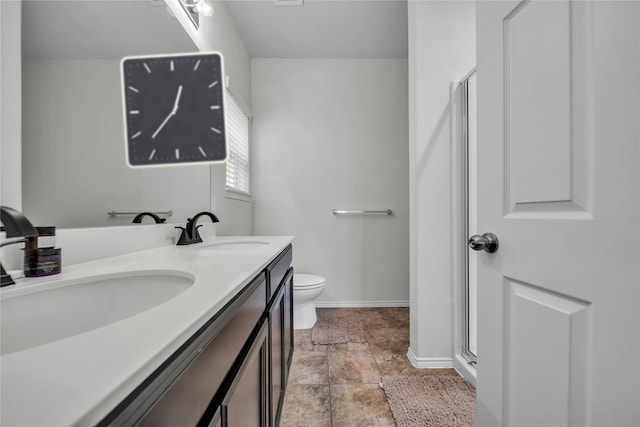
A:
12,37
